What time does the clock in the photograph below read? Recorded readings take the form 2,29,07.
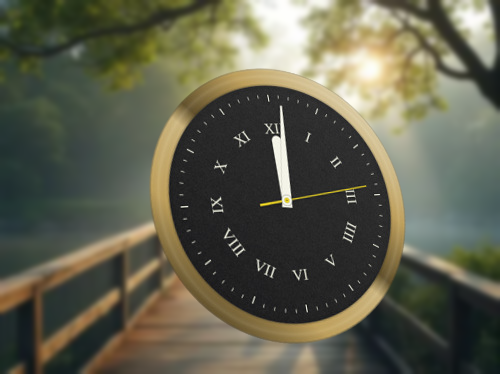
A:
12,01,14
